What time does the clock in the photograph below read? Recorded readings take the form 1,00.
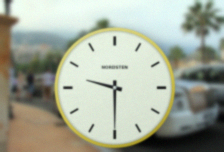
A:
9,30
